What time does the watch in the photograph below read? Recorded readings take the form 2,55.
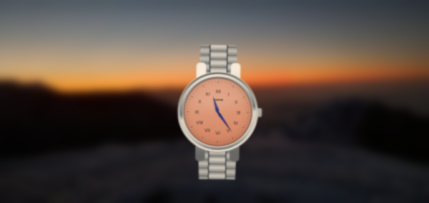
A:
11,24
